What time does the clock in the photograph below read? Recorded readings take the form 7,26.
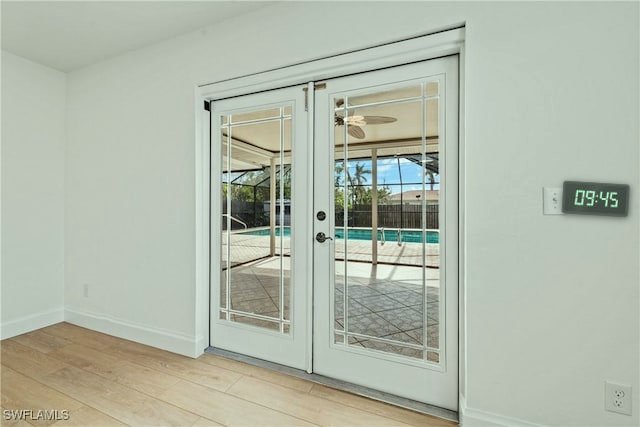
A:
9,45
